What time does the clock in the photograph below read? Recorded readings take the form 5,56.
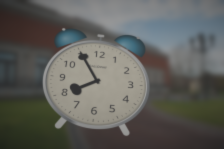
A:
7,55
